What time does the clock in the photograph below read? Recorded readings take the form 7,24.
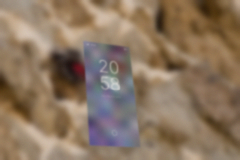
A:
20,58
